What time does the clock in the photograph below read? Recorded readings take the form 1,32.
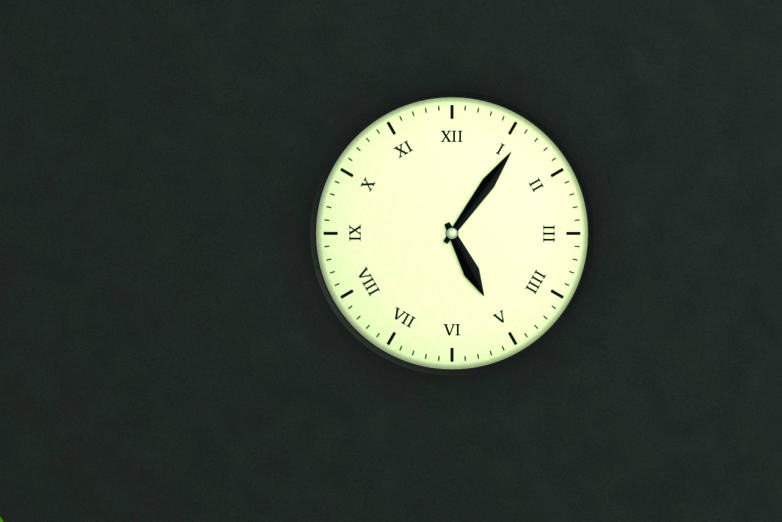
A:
5,06
